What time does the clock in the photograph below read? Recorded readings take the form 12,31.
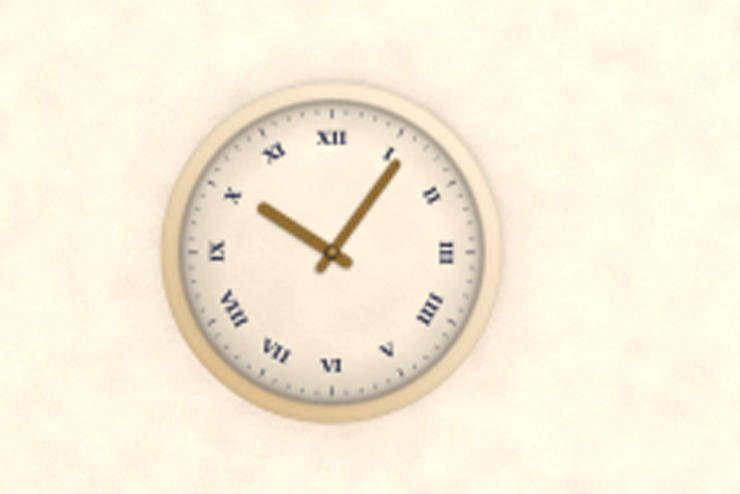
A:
10,06
